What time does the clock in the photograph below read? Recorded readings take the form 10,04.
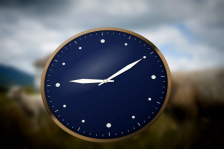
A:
9,10
